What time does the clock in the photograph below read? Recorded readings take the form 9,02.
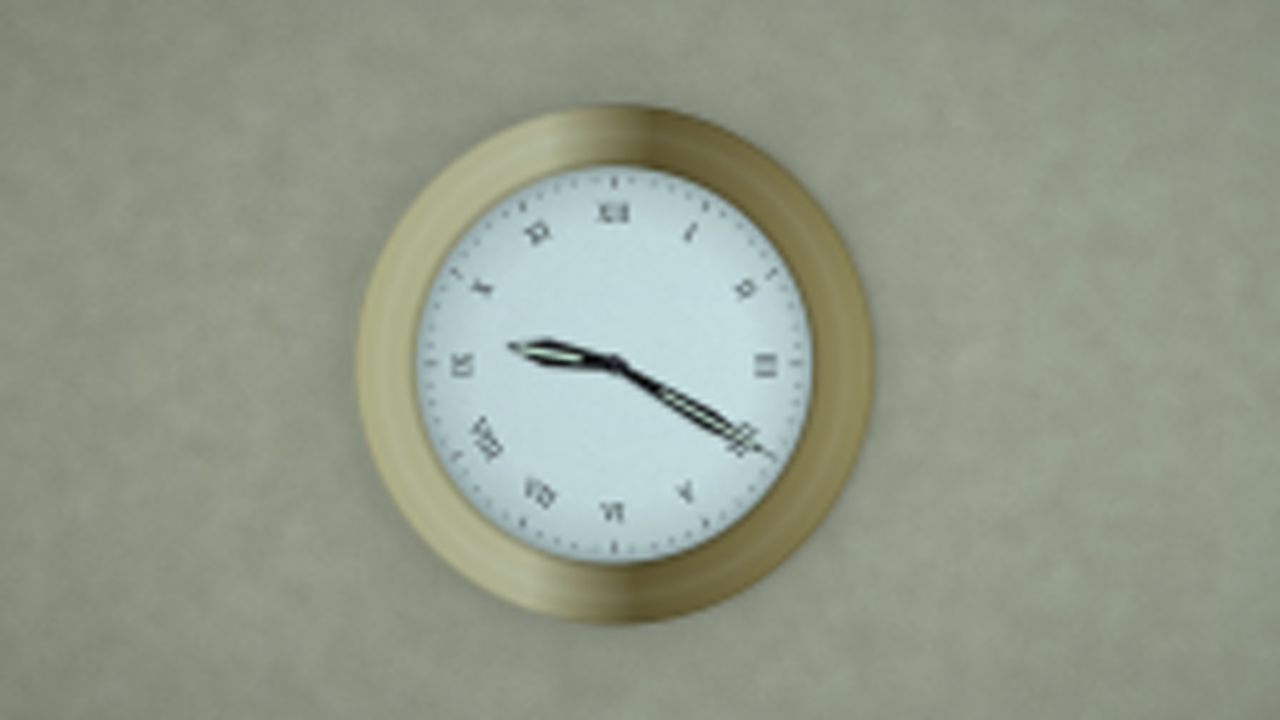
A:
9,20
